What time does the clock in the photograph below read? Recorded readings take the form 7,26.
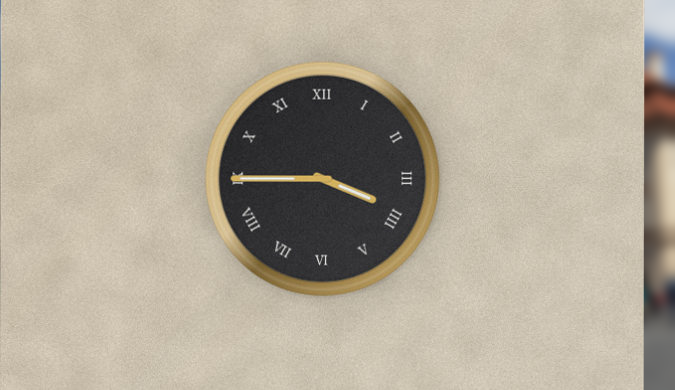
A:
3,45
